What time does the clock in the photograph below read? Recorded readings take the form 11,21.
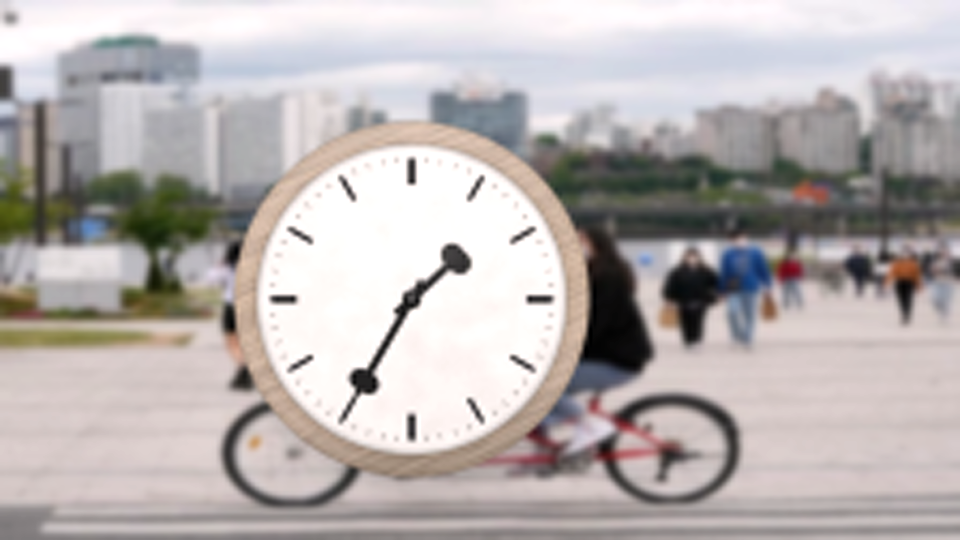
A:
1,35
